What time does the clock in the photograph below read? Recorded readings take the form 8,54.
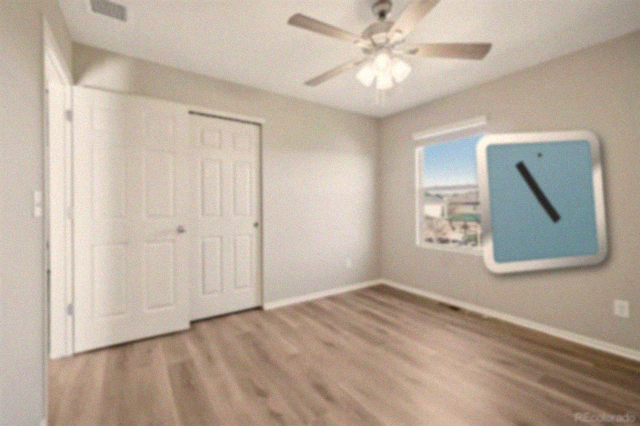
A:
4,55
